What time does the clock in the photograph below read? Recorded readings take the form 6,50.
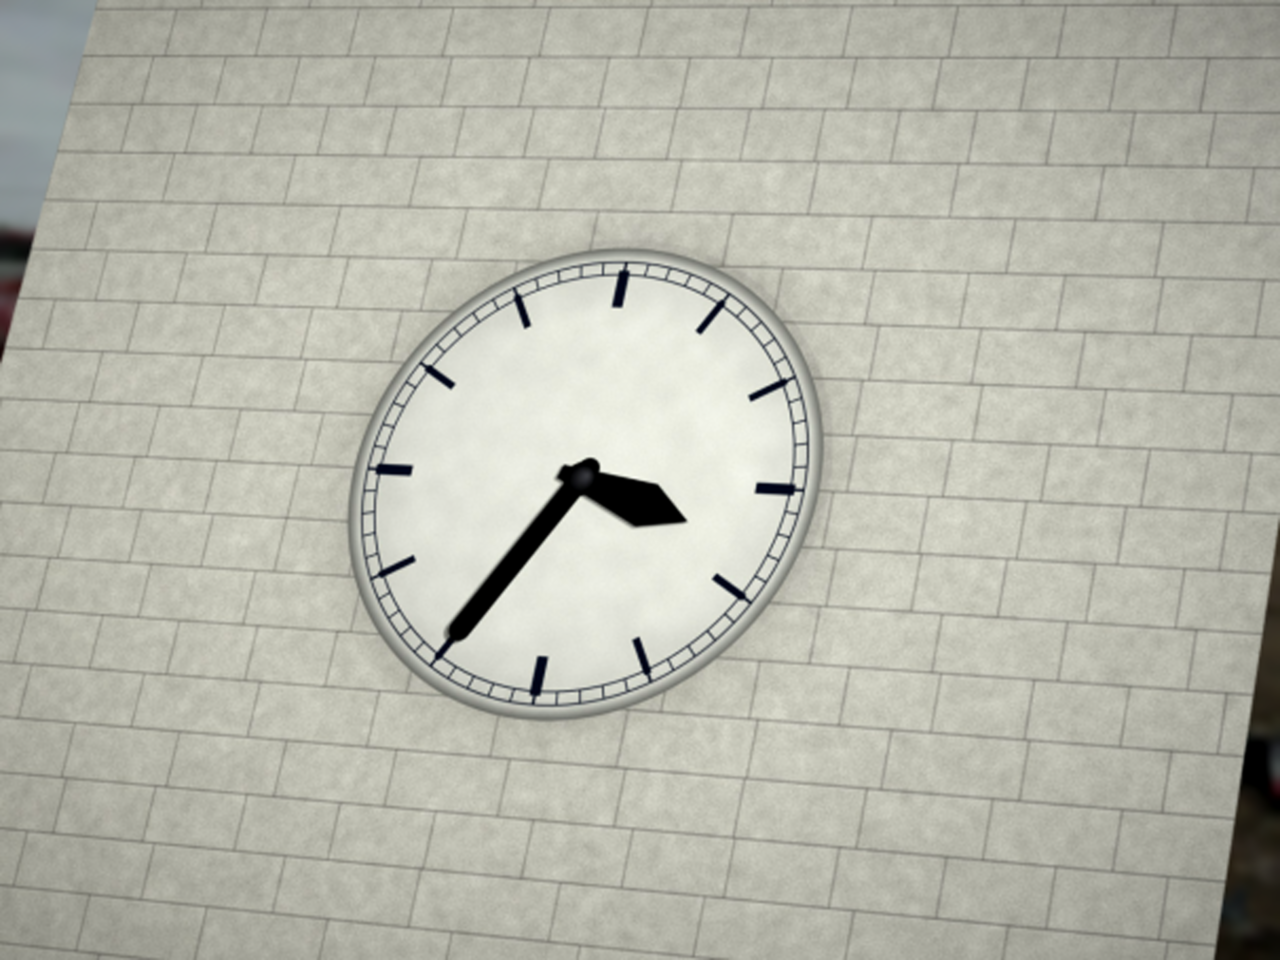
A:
3,35
